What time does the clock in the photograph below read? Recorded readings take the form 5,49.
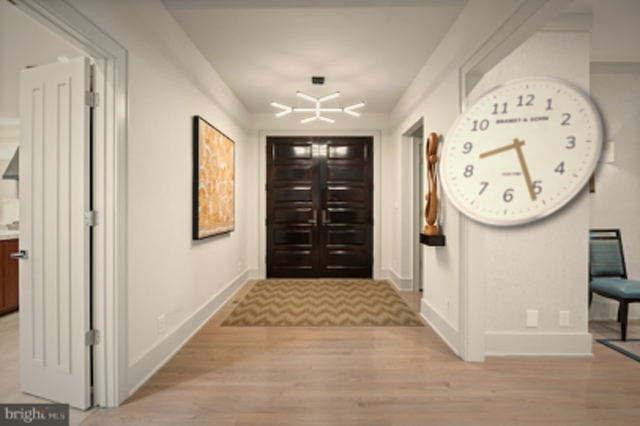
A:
8,26
